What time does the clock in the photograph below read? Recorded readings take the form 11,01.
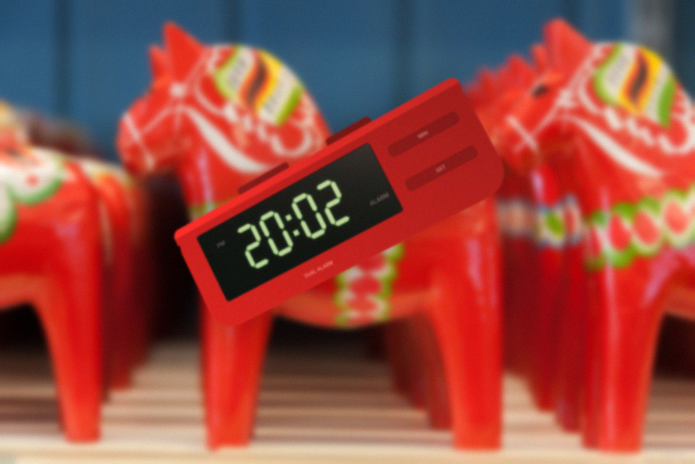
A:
20,02
